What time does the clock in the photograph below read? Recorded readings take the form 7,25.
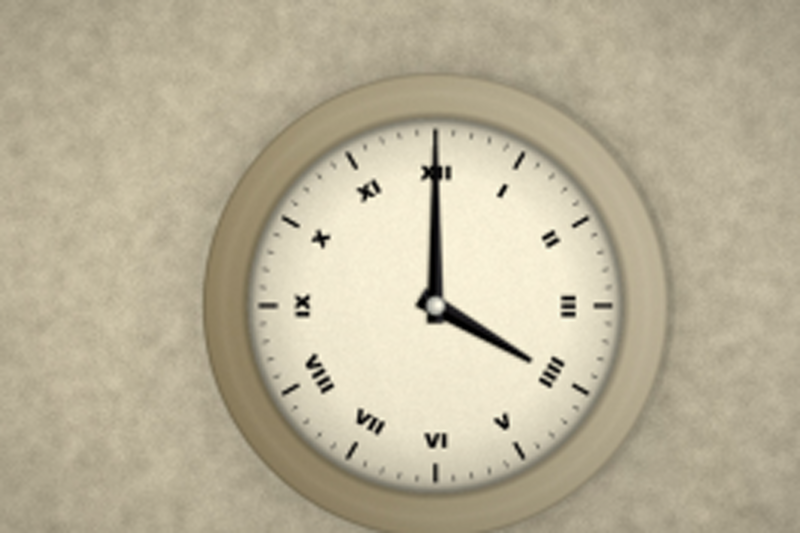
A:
4,00
